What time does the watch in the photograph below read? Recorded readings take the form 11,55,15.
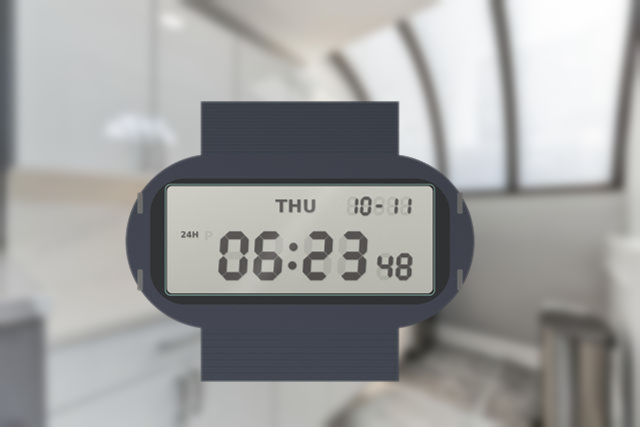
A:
6,23,48
